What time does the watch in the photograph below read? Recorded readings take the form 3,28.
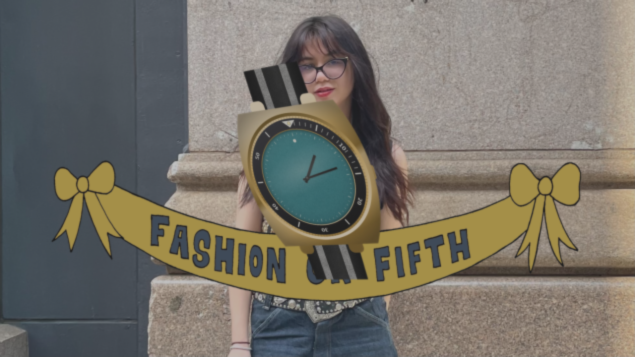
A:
1,13
